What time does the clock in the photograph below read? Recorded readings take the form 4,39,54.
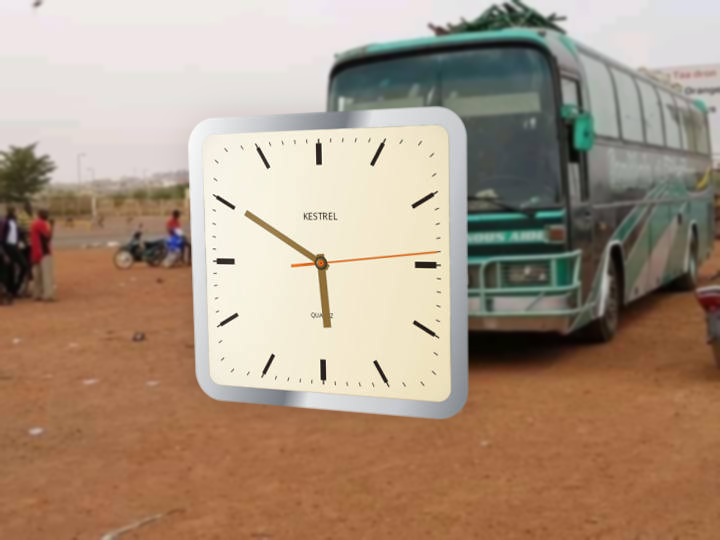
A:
5,50,14
